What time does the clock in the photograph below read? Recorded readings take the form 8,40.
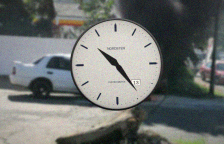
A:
10,24
